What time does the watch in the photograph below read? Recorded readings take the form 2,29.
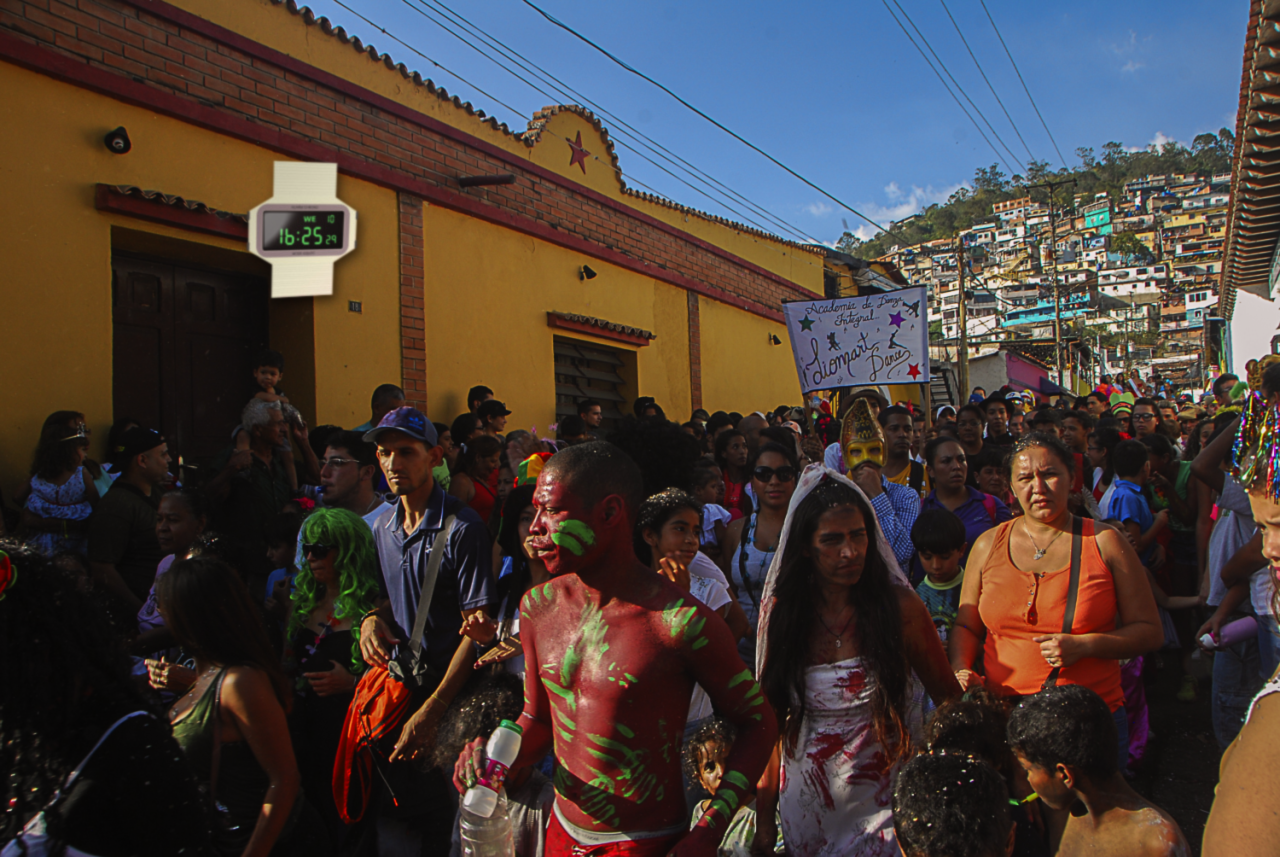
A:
16,25
